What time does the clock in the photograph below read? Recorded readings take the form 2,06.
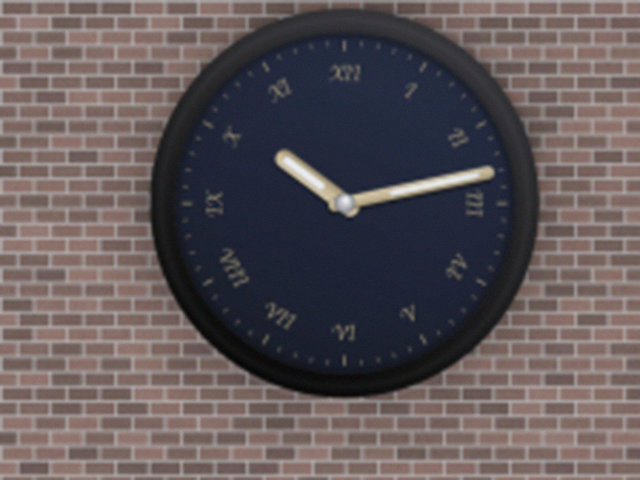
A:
10,13
